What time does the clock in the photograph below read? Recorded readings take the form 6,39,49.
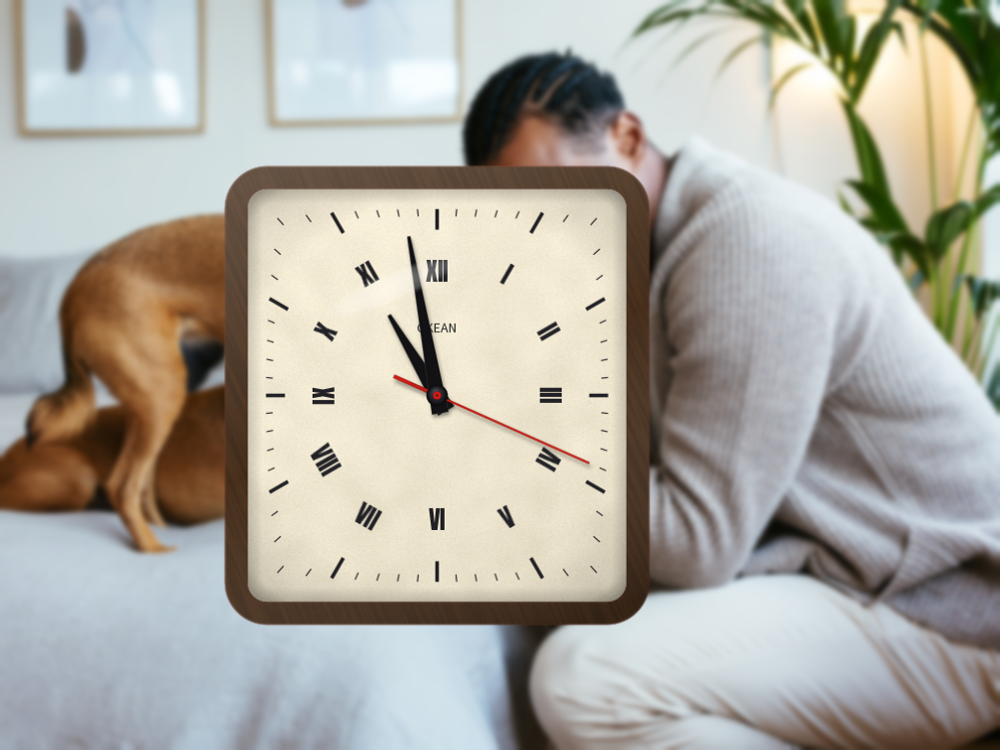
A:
10,58,19
